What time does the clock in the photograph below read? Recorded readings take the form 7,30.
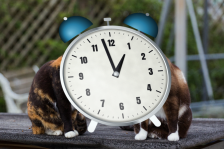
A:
12,58
